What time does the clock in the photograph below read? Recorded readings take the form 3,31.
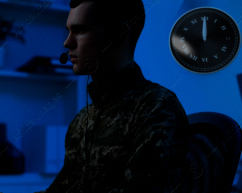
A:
12,00
